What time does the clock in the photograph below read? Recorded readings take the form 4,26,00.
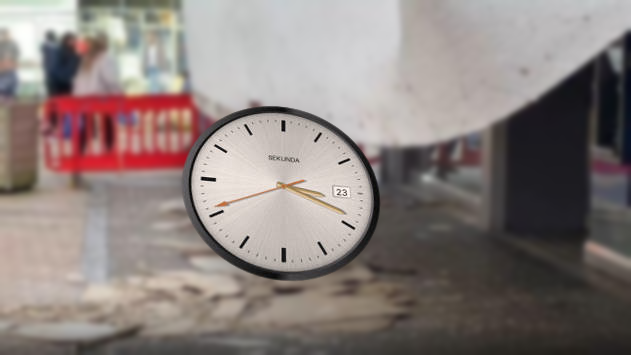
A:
3,18,41
